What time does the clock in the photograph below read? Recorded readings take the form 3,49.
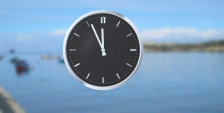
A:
11,56
